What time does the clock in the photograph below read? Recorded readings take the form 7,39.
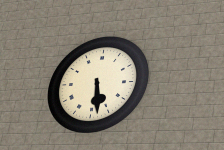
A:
5,28
